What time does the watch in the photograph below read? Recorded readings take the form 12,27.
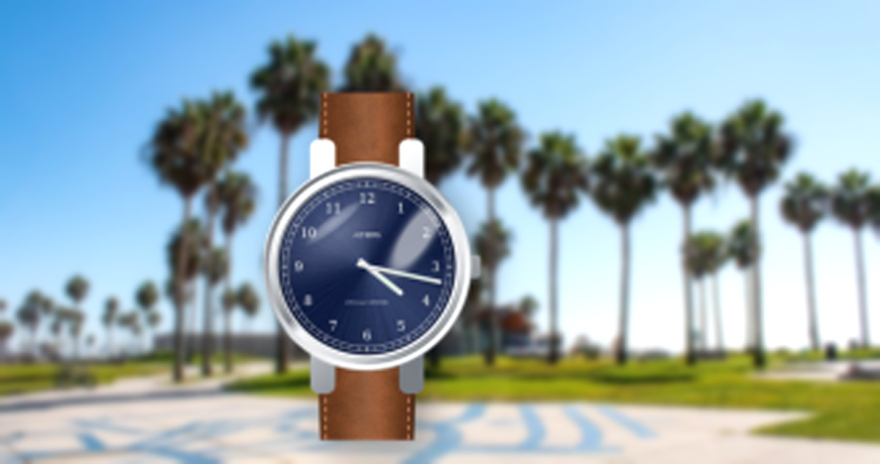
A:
4,17
